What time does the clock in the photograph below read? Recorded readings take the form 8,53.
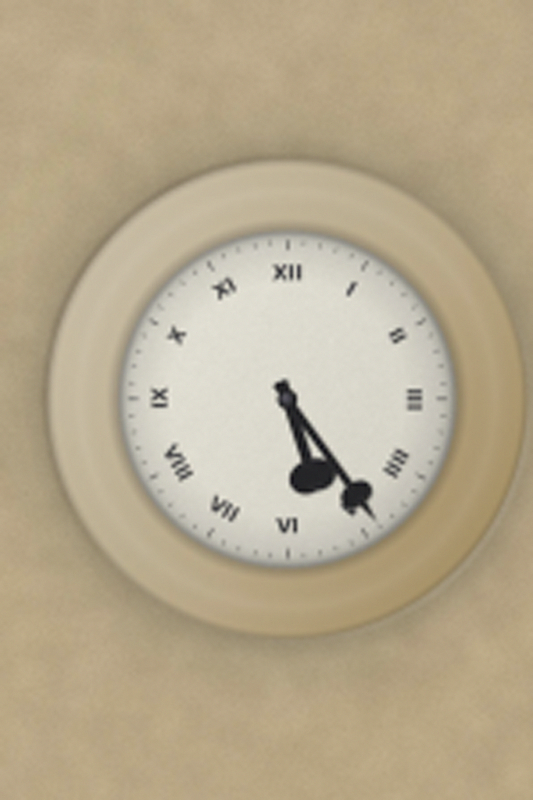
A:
5,24
